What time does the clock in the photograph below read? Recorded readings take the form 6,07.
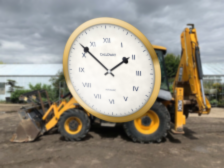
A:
1,52
